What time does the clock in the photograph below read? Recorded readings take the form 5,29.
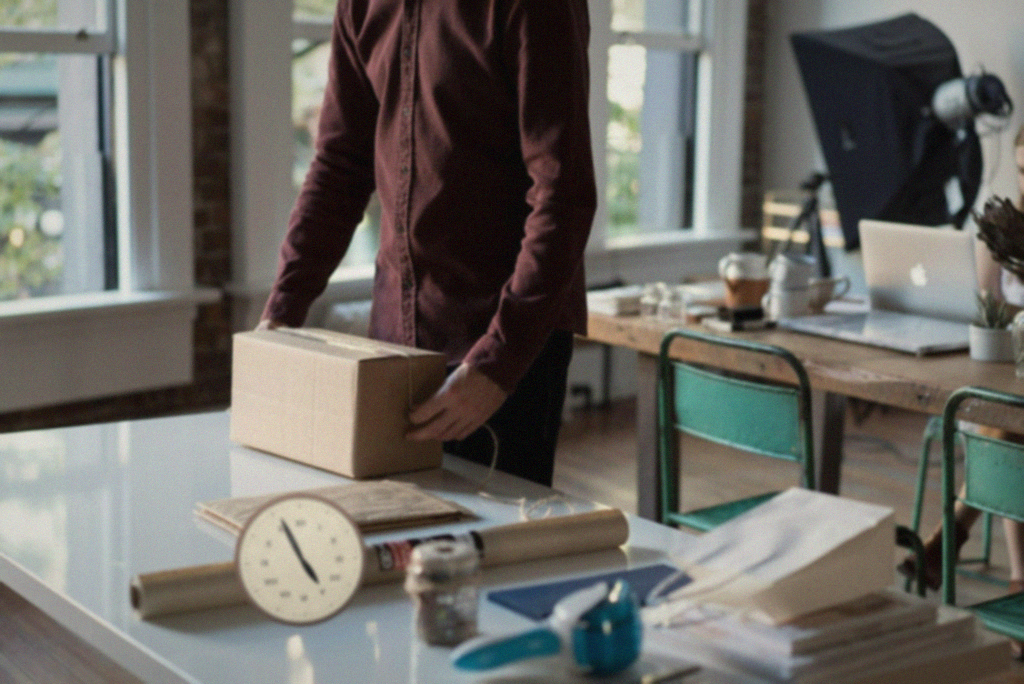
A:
4,56
